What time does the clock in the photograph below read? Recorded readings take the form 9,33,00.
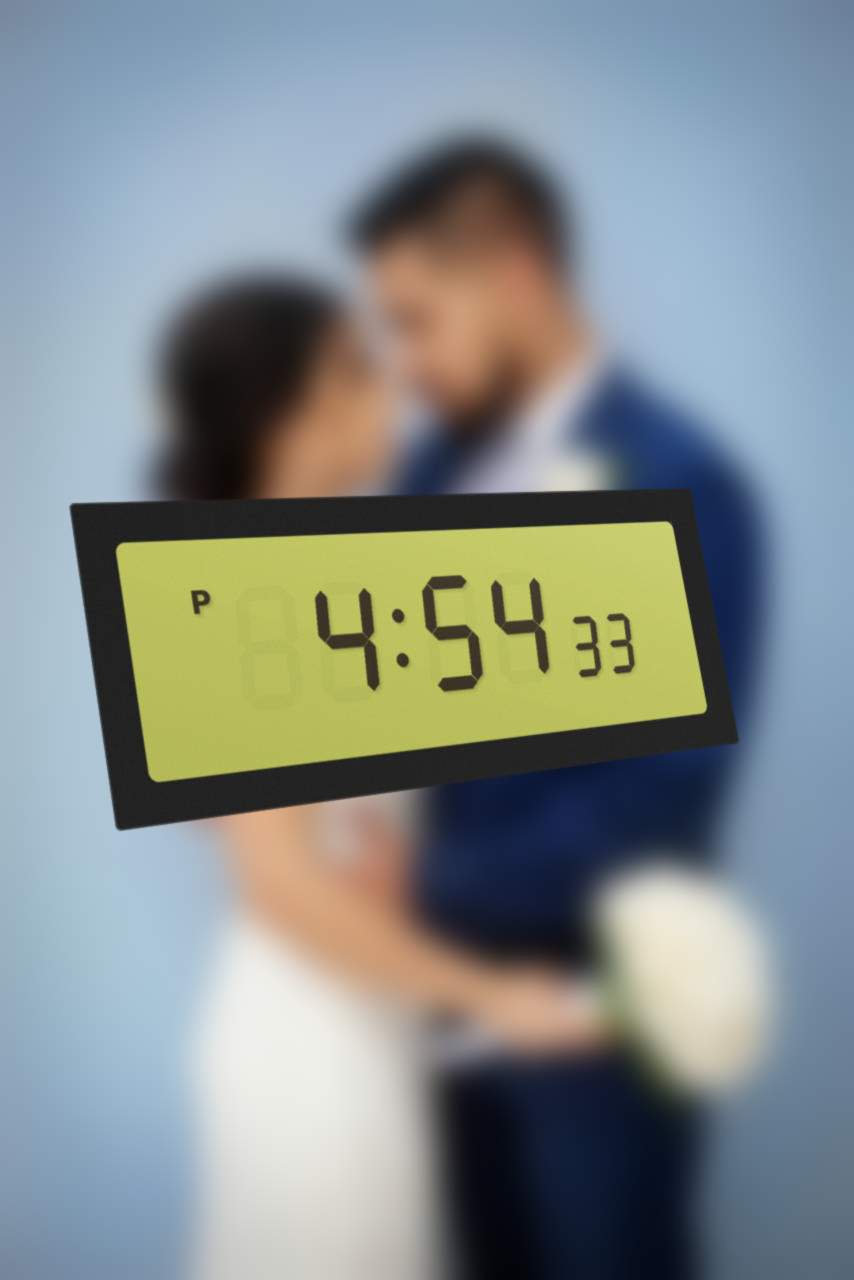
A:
4,54,33
